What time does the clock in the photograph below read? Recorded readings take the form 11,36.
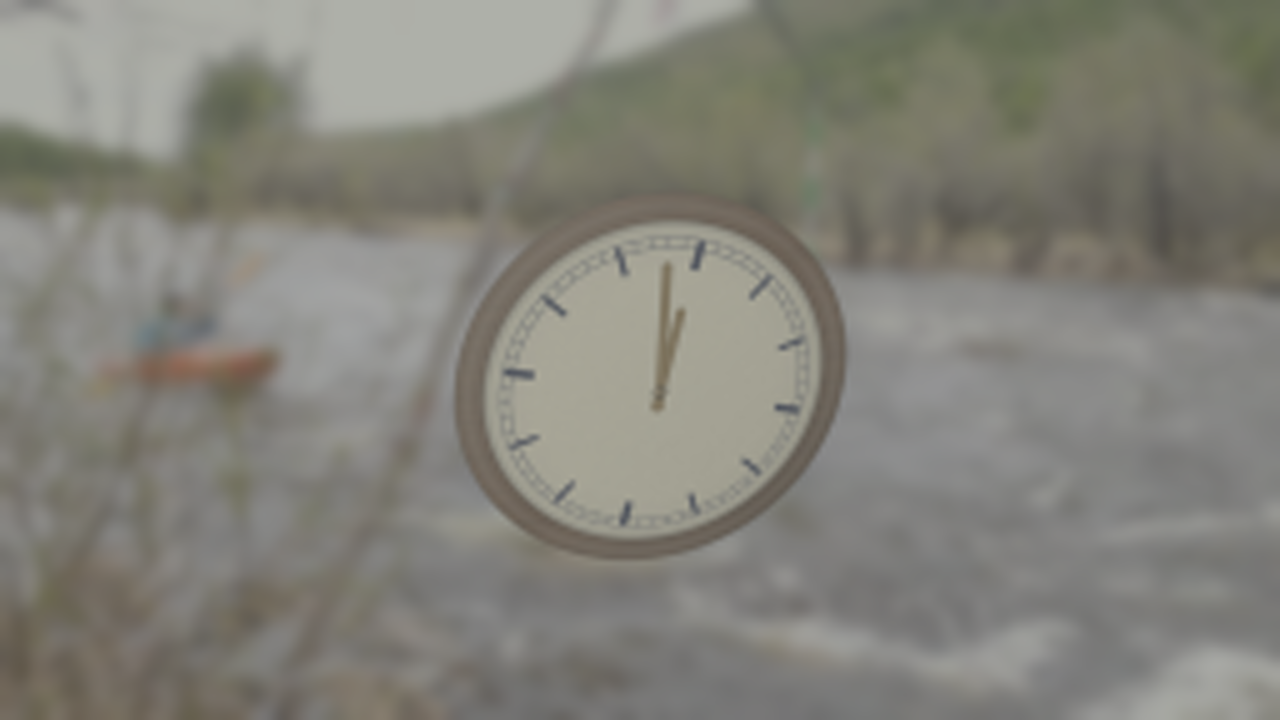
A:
11,58
